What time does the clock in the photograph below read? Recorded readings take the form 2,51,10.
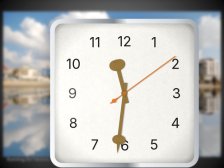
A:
11,31,09
